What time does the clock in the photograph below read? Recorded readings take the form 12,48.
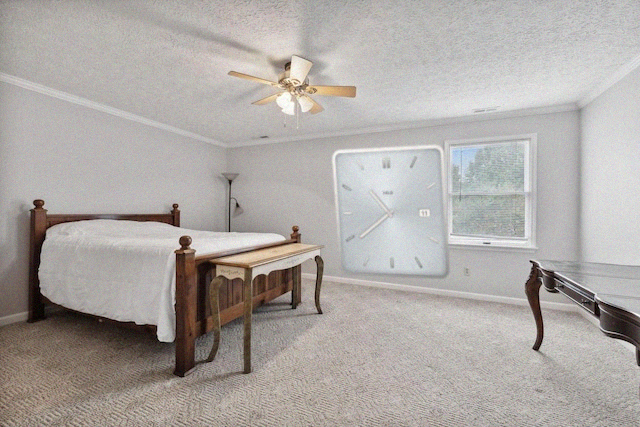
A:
10,39
